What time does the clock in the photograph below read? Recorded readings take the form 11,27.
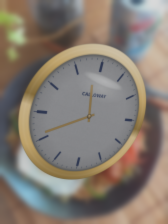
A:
11,41
